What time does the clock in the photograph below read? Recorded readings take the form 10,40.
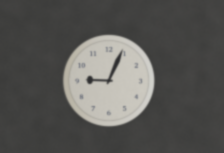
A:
9,04
